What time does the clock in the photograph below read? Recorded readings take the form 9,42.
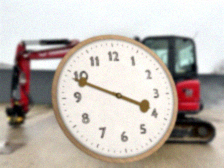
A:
3,49
